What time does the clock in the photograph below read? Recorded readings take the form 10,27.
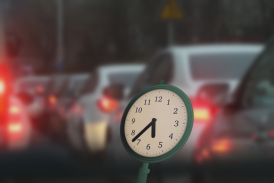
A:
5,37
